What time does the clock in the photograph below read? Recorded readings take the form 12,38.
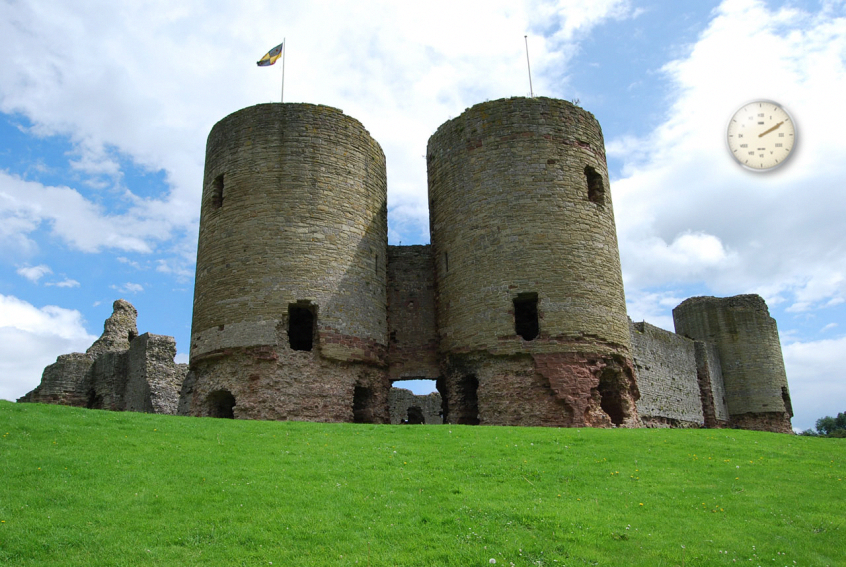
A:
2,10
